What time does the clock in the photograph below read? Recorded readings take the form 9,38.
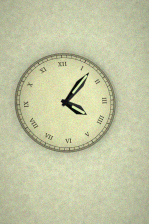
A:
4,07
